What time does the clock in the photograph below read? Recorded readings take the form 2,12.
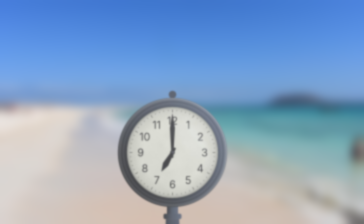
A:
7,00
